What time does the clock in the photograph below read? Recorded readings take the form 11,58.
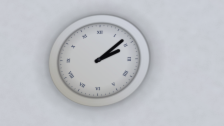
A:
2,08
